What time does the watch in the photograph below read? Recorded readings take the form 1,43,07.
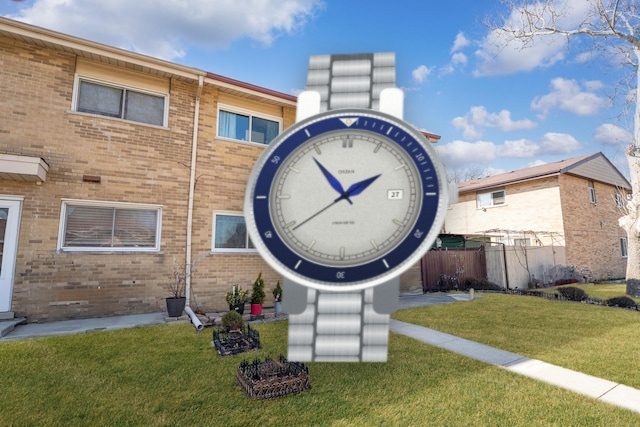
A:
1,53,39
